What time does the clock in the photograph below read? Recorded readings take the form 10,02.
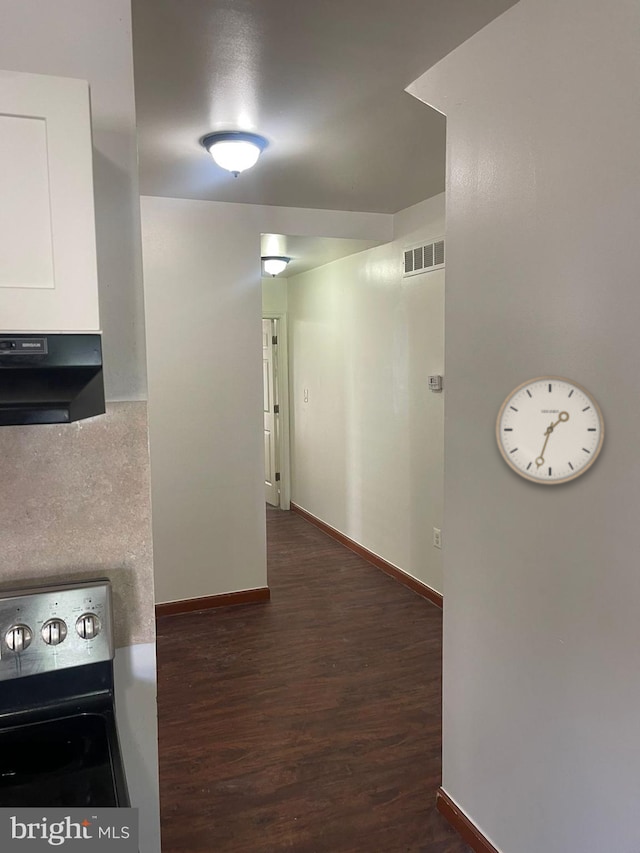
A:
1,33
